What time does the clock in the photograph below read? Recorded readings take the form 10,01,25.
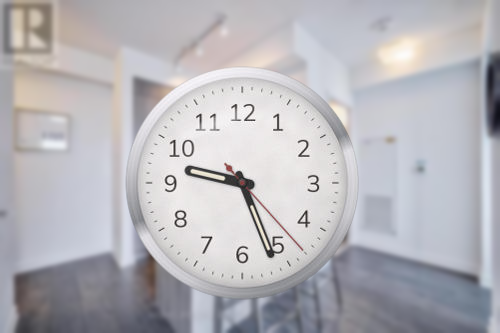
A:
9,26,23
